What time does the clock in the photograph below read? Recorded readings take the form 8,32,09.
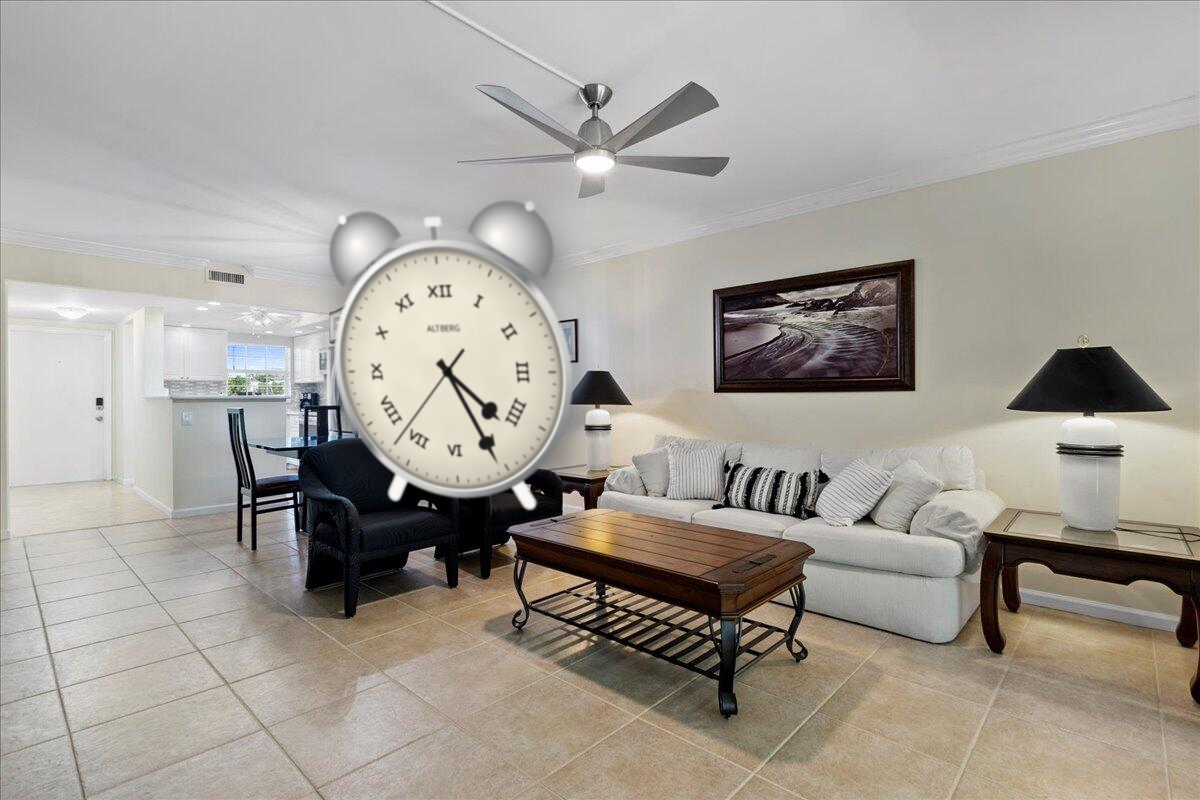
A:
4,25,37
